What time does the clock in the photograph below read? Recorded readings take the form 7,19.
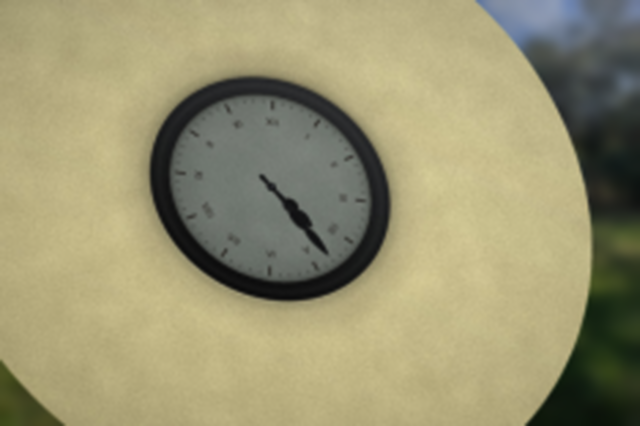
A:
4,23
